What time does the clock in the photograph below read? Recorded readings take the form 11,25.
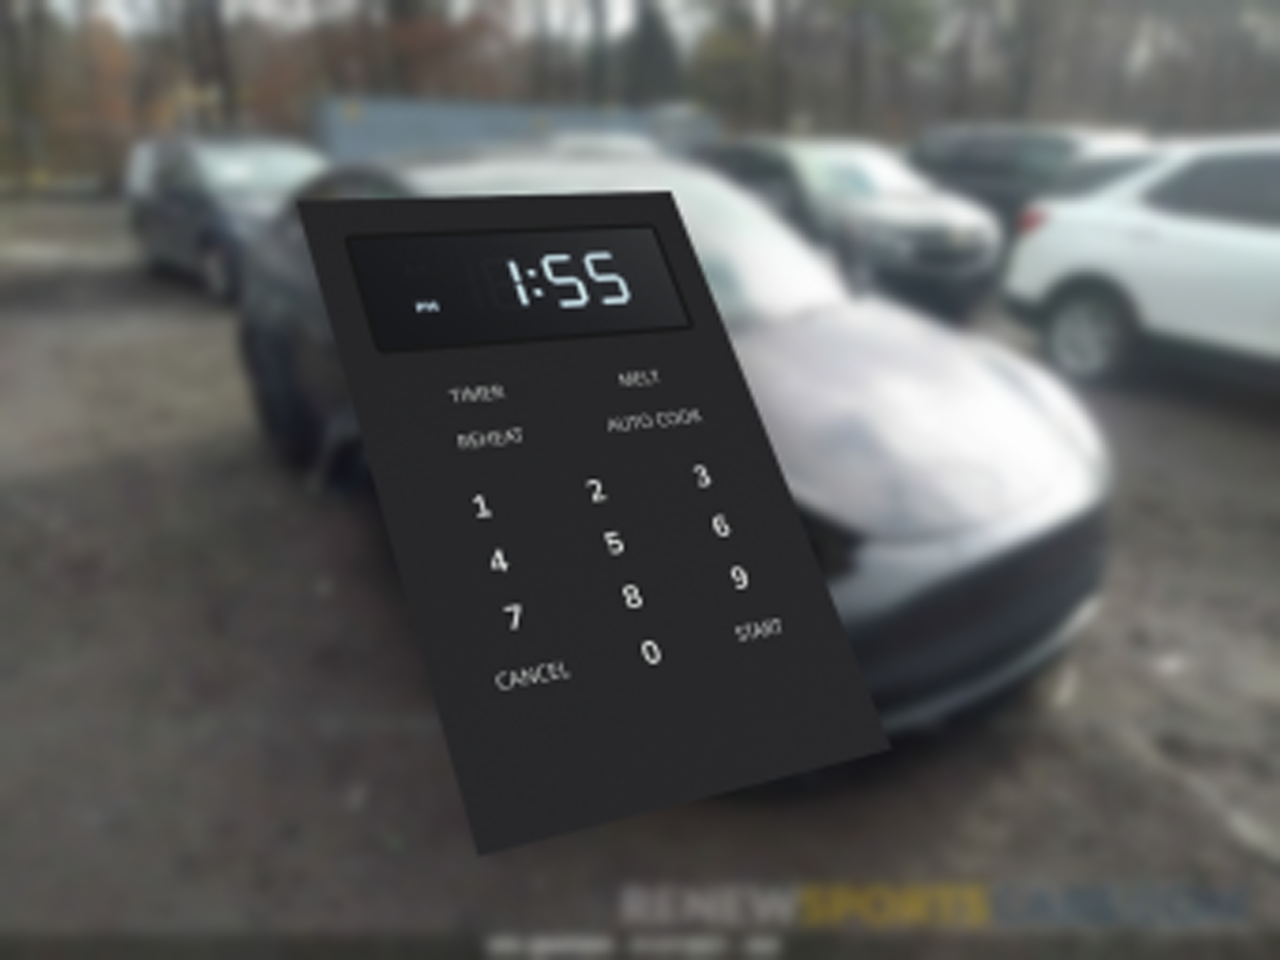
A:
1,55
